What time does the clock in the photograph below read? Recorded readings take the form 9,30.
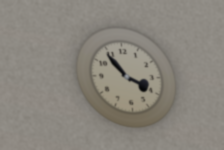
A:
3,54
